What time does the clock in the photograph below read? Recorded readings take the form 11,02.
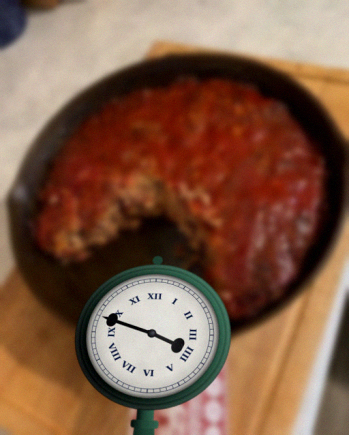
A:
3,48
